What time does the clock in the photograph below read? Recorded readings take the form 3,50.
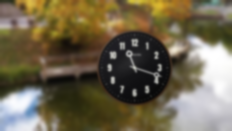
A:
11,18
